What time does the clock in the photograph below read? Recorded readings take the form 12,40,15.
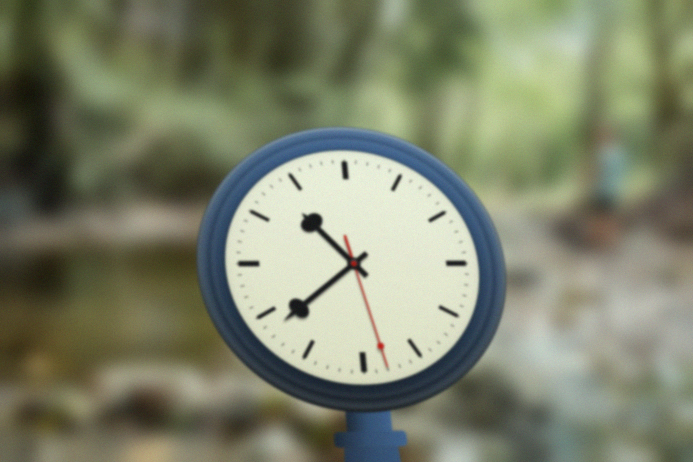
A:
10,38,28
